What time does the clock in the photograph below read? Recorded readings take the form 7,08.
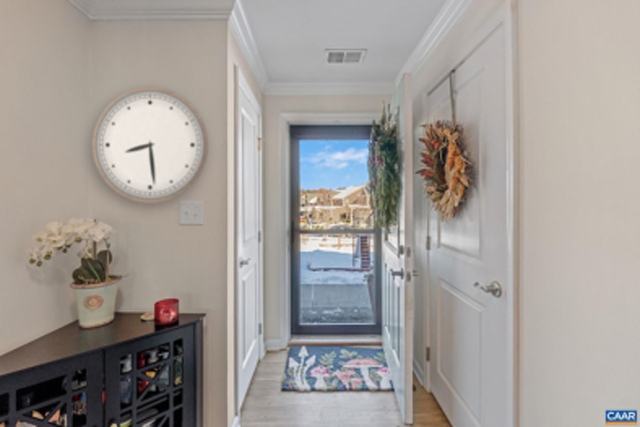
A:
8,29
